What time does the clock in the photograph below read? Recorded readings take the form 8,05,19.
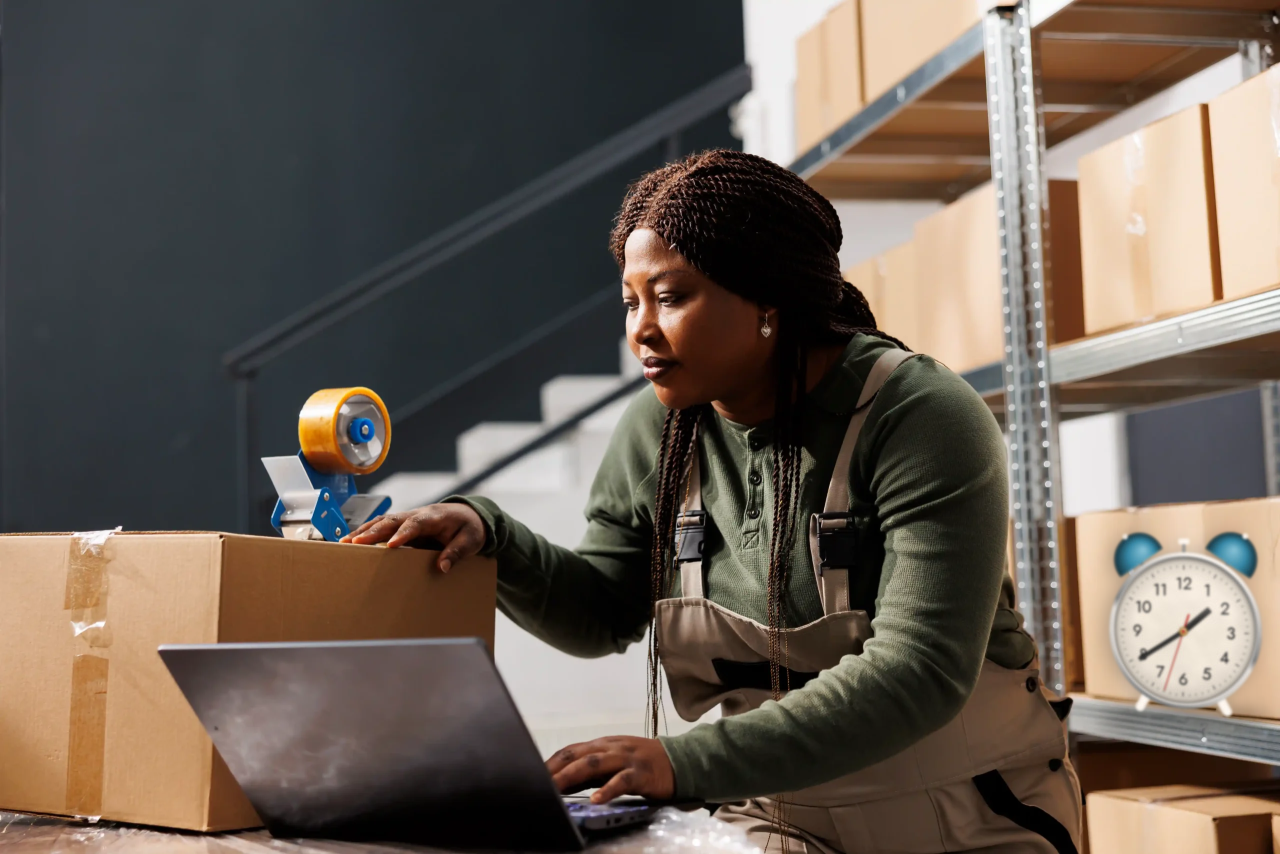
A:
1,39,33
